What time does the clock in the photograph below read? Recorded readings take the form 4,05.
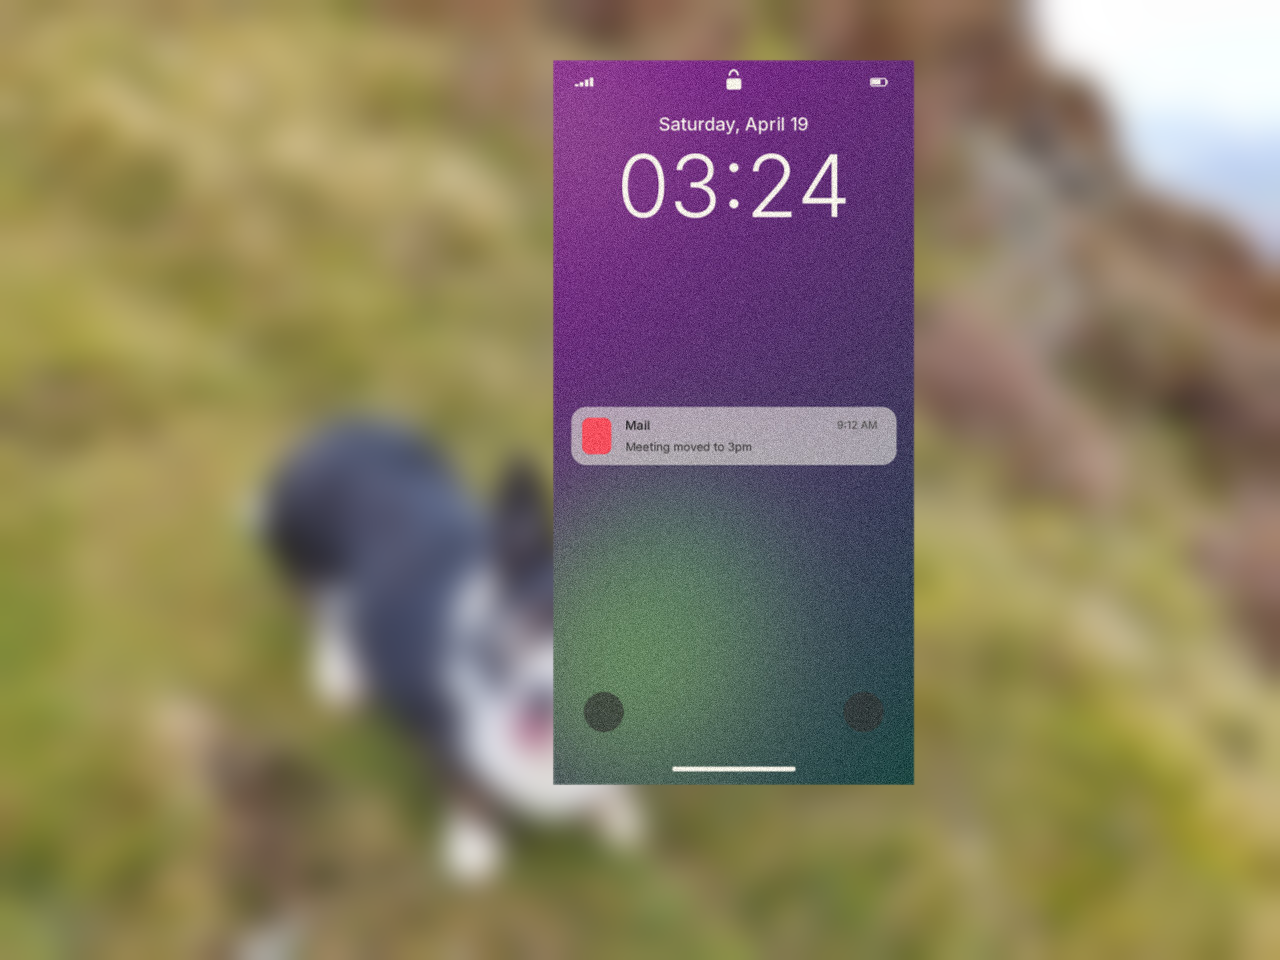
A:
3,24
